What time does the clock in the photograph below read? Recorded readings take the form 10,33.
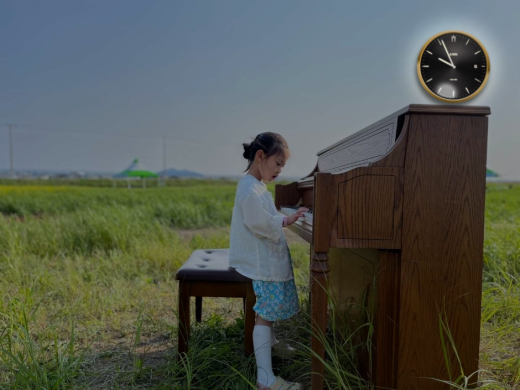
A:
9,56
